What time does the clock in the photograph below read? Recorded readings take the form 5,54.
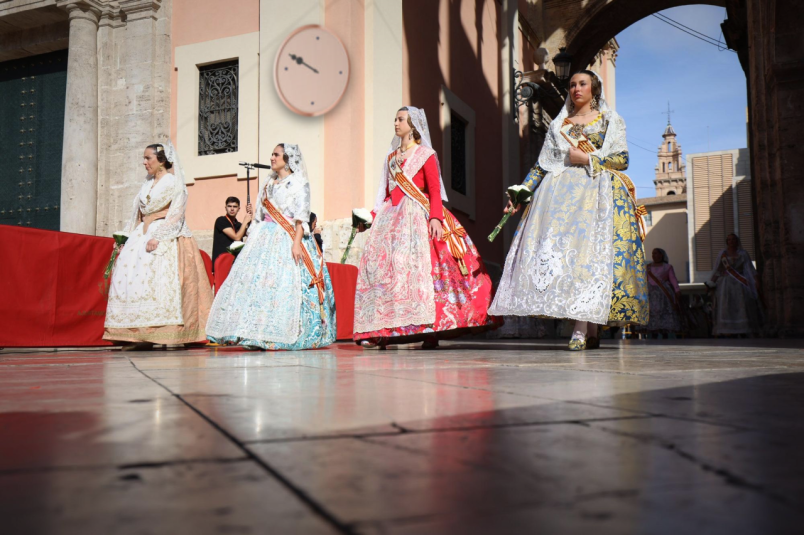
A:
9,49
